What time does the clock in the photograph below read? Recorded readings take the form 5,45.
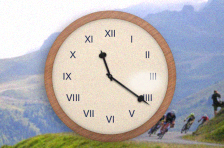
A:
11,21
